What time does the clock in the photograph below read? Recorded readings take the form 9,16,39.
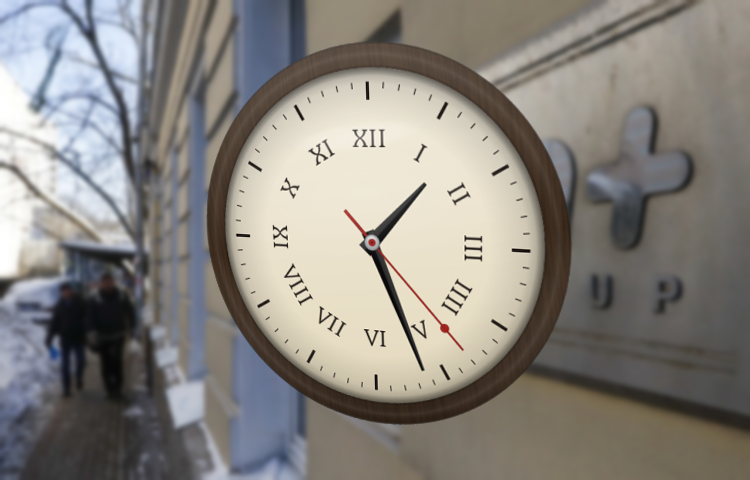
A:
1,26,23
